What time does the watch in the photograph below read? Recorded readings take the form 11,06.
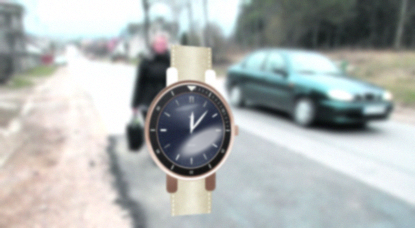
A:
12,07
